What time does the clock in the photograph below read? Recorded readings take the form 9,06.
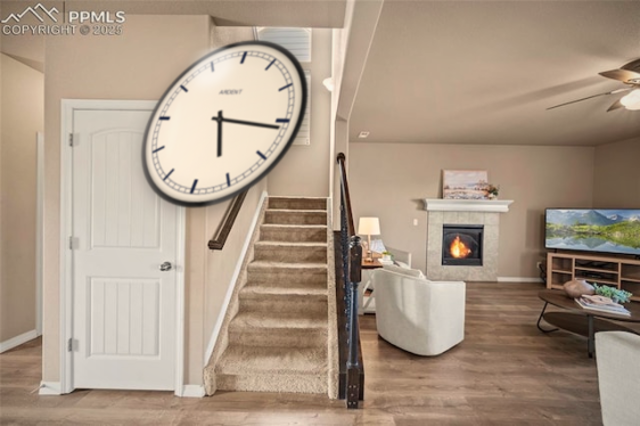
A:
5,16
